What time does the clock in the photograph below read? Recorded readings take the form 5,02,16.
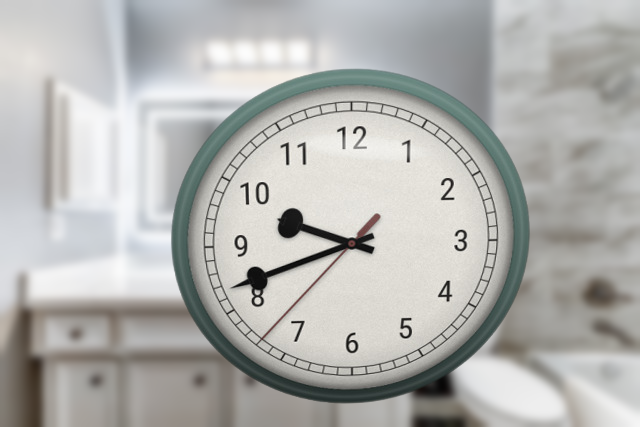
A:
9,41,37
